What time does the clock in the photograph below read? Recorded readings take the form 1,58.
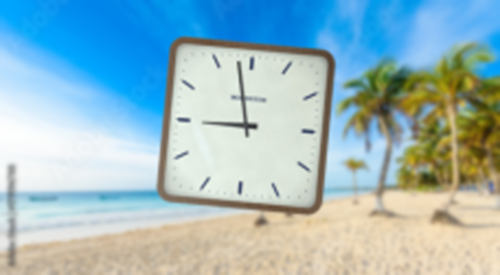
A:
8,58
